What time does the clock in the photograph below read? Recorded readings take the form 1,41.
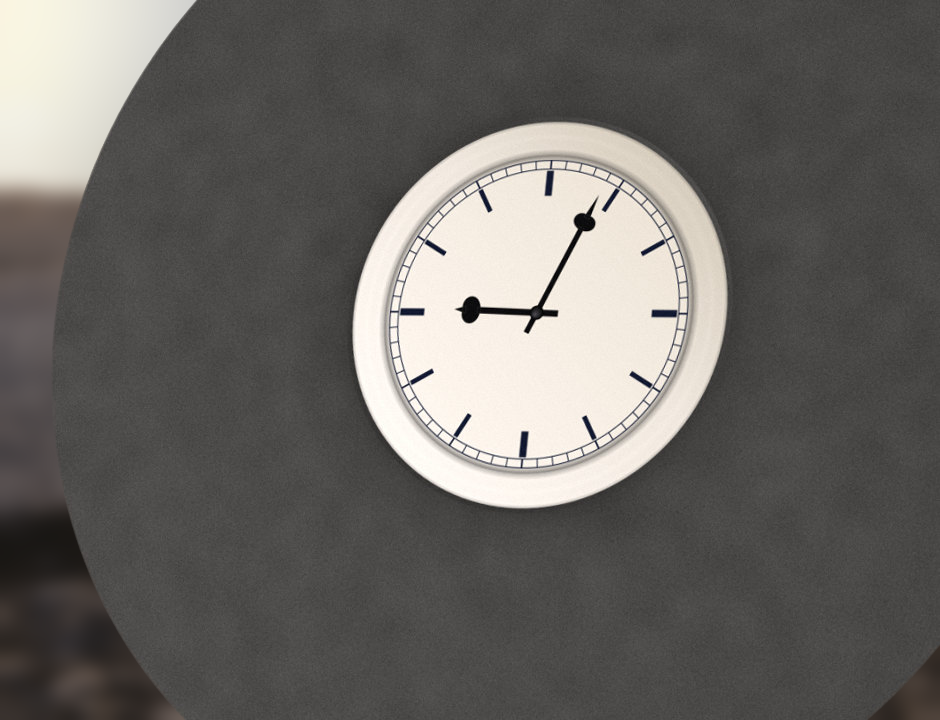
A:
9,04
